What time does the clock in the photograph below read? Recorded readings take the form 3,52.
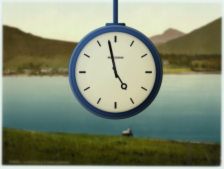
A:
4,58
